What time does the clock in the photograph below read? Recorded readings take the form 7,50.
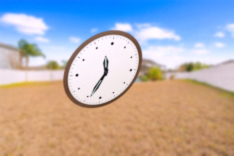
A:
11,34
